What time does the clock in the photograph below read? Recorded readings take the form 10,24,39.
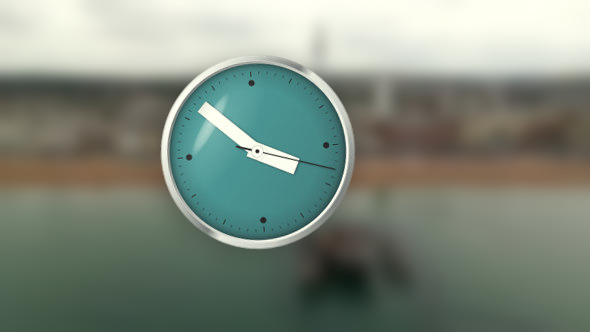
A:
3,52,18
